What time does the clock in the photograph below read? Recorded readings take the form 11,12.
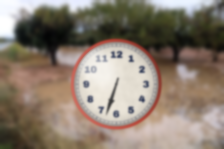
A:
6,33
